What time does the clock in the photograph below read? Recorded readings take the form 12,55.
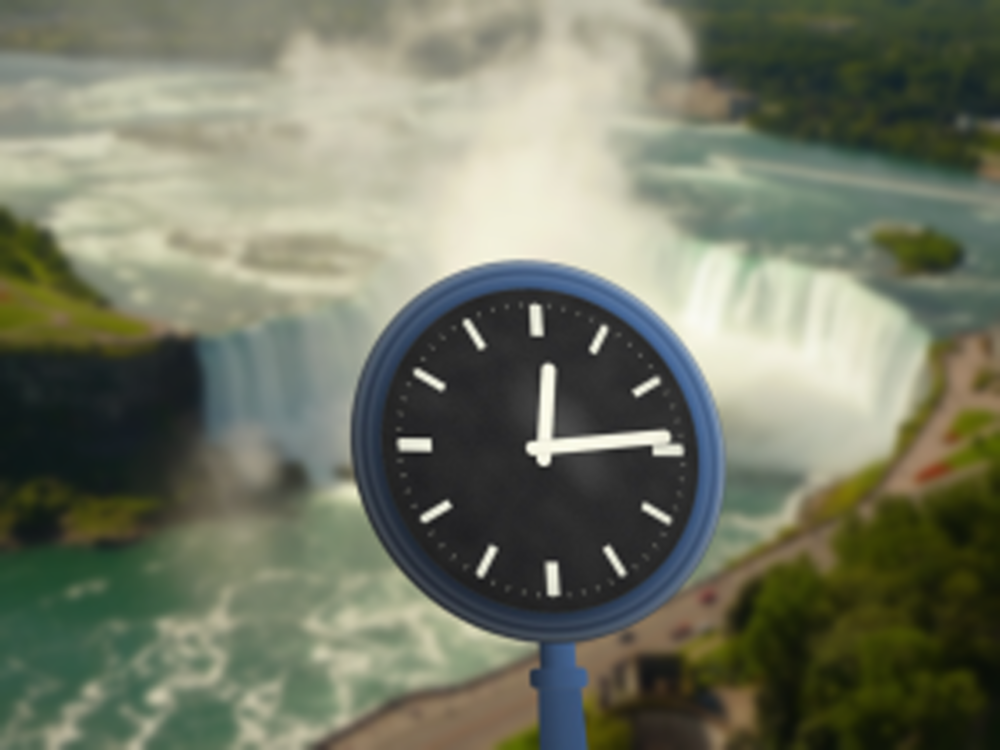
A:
12,14
